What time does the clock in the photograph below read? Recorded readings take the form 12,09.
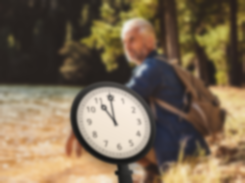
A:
11,00
